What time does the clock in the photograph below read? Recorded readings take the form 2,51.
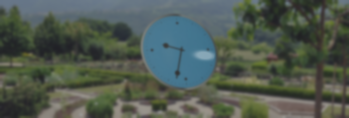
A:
9,33
